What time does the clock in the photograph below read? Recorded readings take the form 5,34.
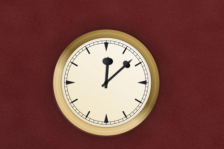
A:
12,08
